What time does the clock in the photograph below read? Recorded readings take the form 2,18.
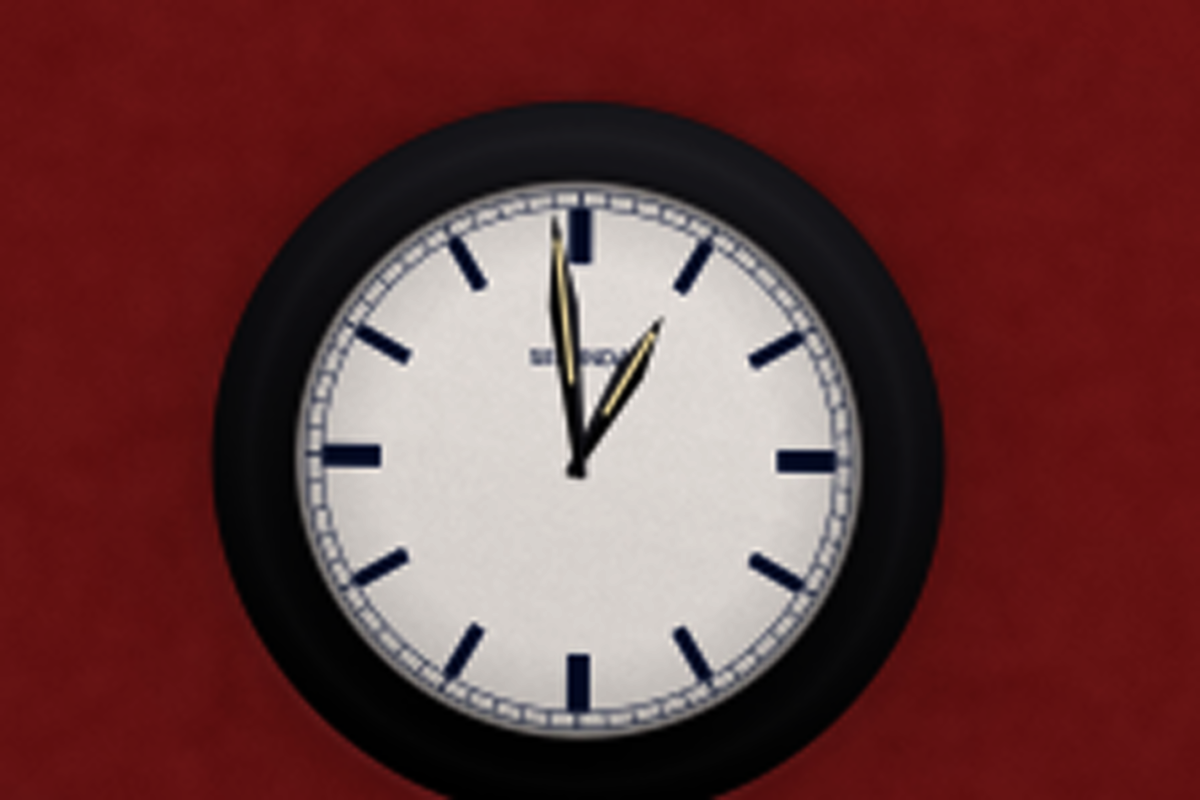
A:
12,59
